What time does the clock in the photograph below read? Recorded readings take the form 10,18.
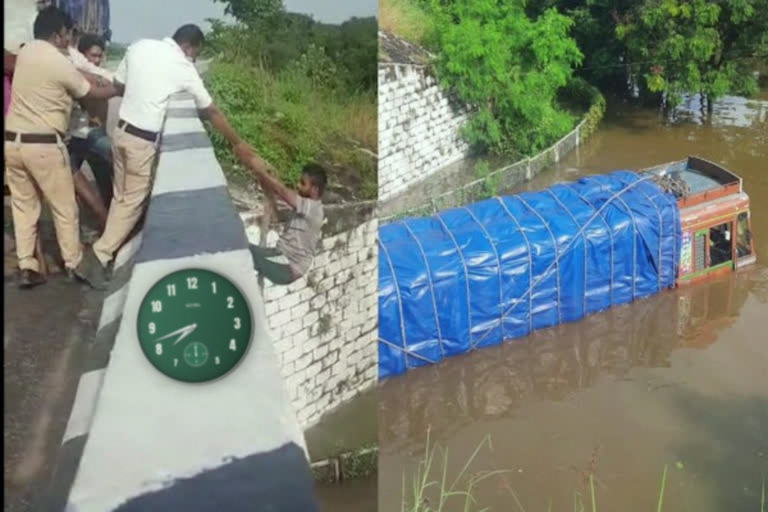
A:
7,42
